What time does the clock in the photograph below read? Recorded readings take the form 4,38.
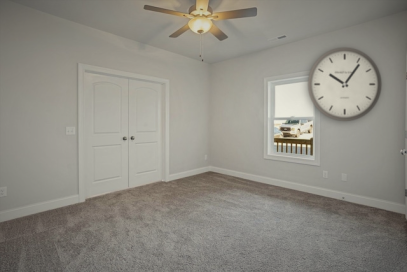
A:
10,06
